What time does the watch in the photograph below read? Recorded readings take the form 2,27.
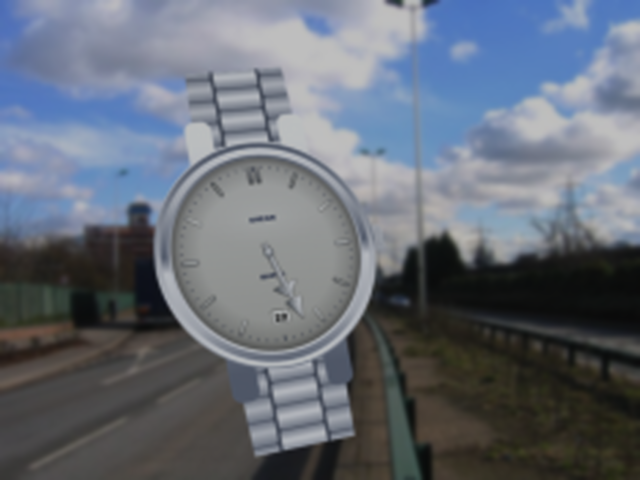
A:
5,27
